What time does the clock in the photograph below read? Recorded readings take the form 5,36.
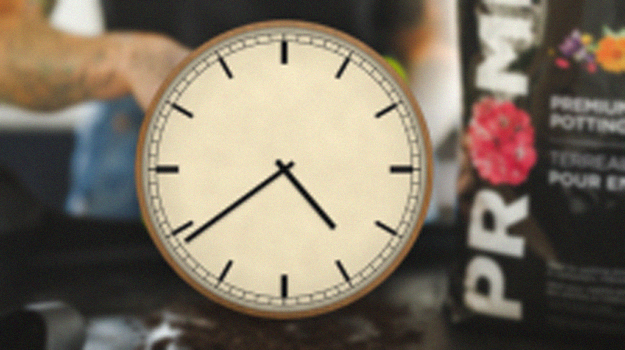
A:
4,39
